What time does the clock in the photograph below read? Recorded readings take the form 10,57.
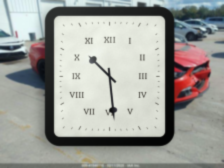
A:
10,29
